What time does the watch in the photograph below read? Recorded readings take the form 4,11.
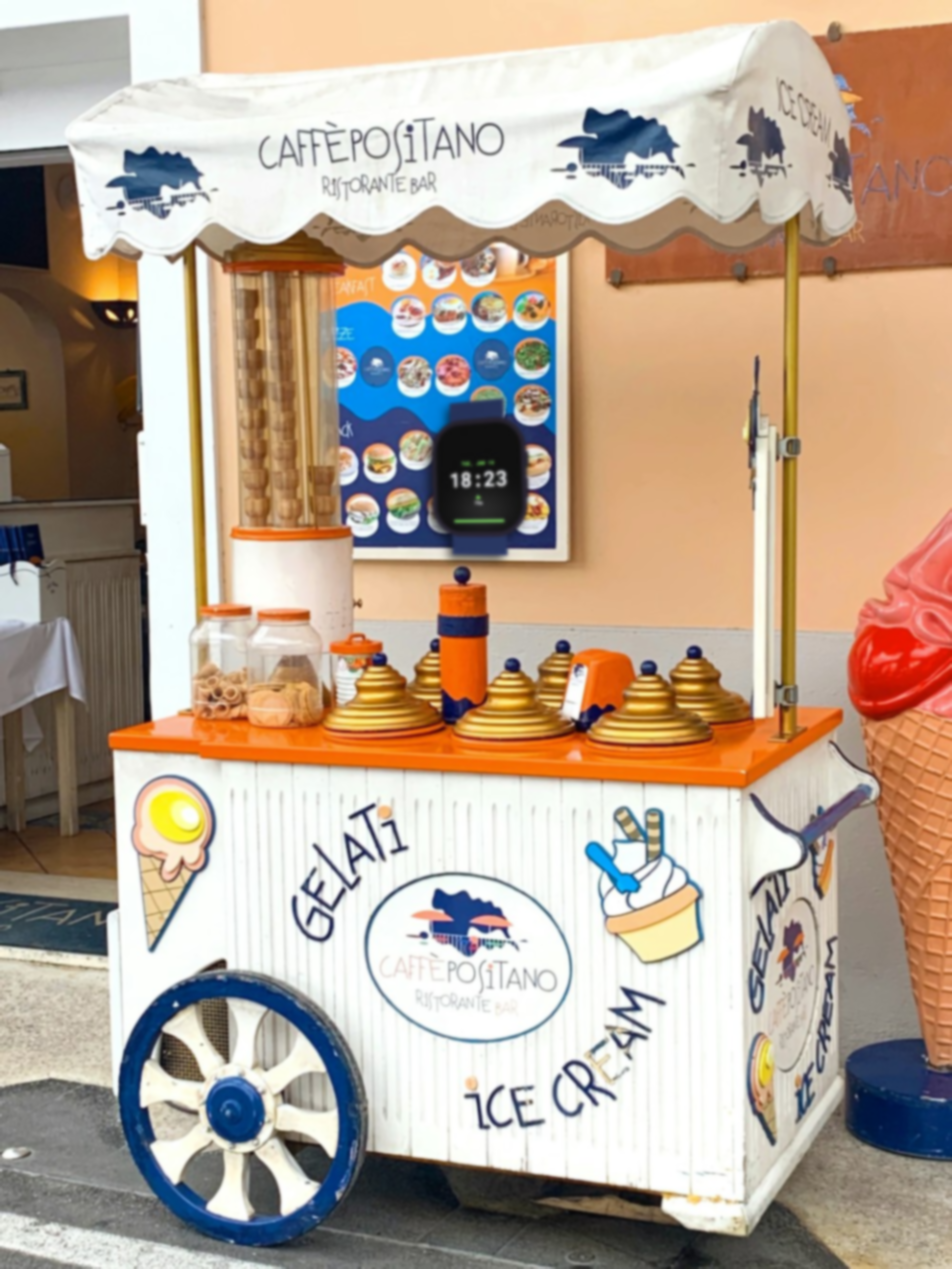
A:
18,23
